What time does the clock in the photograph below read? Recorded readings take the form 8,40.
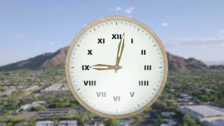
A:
9,02
